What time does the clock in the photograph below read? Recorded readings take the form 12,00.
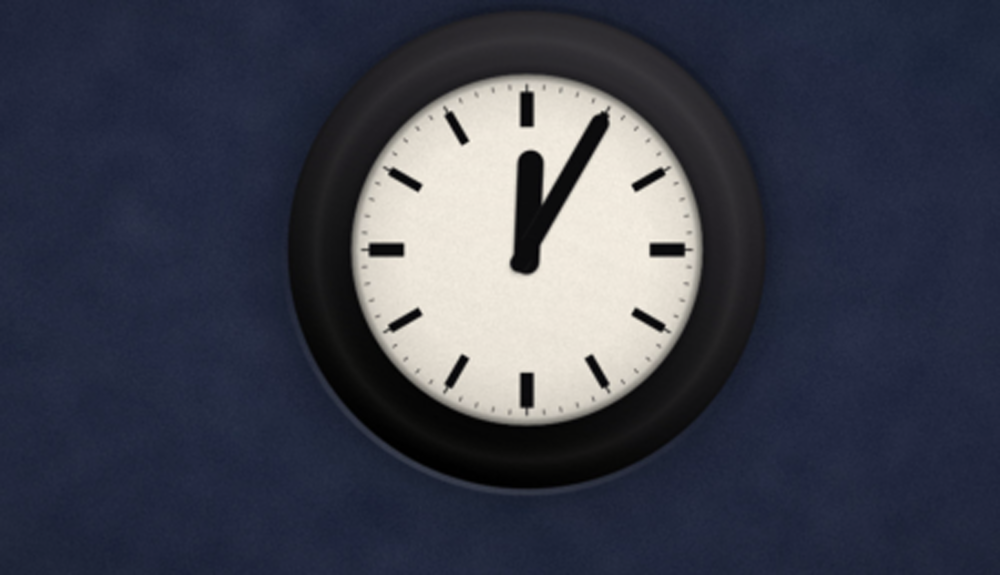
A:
12,05
